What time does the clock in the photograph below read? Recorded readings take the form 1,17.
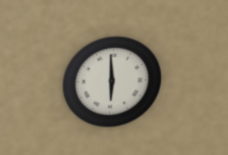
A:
5,59
